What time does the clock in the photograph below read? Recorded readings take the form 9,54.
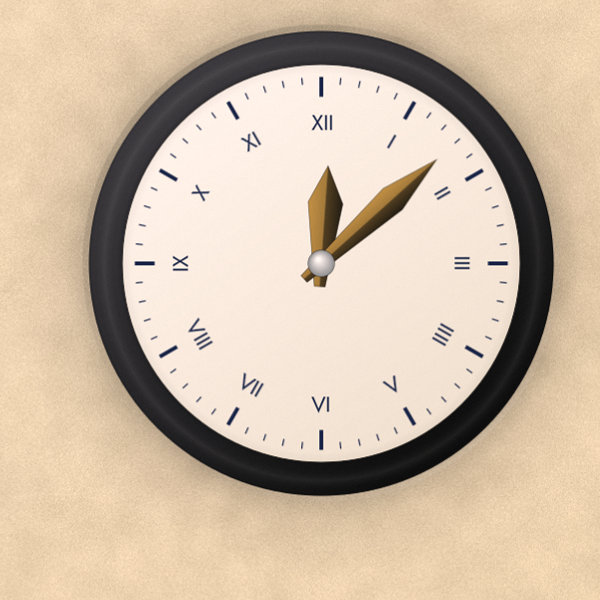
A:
12,08
